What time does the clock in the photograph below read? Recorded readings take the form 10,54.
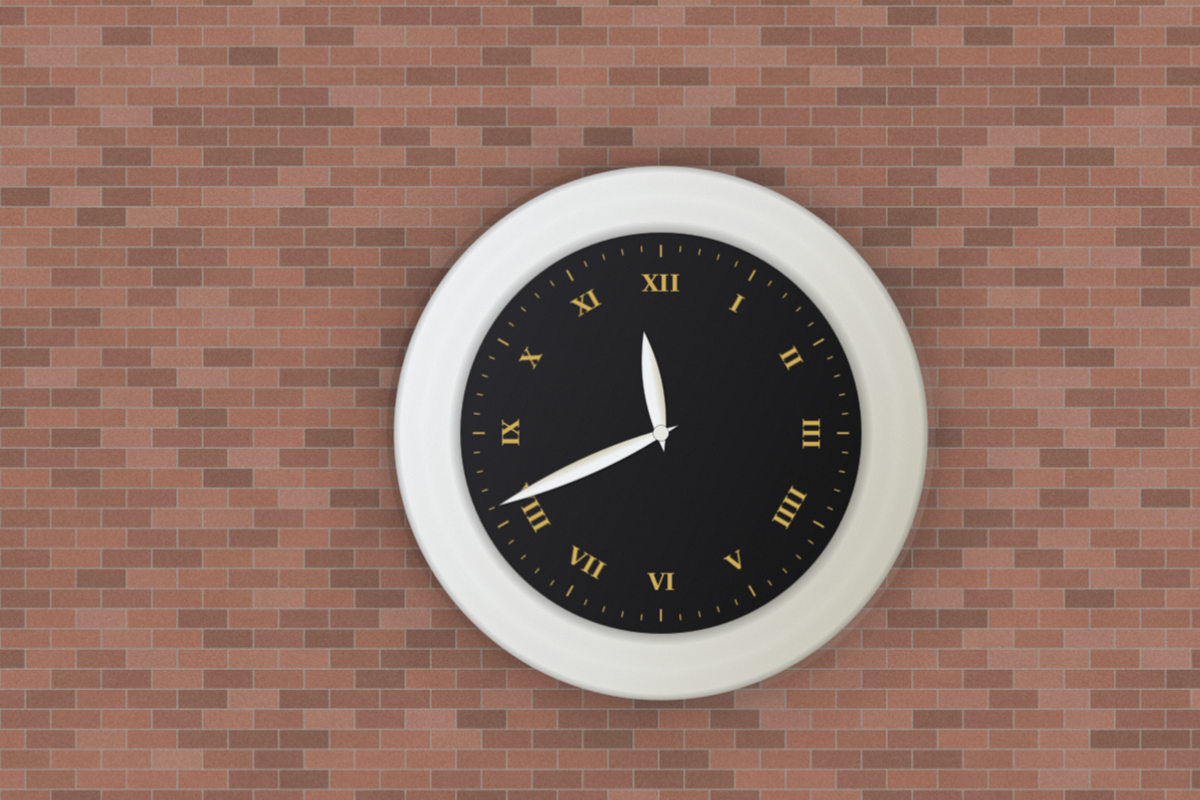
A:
11,41
